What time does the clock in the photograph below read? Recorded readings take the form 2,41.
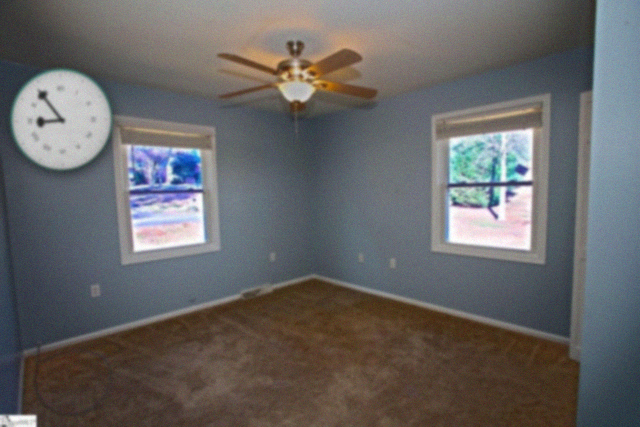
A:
8,54
